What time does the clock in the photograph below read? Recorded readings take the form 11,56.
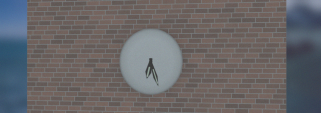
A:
6,27
